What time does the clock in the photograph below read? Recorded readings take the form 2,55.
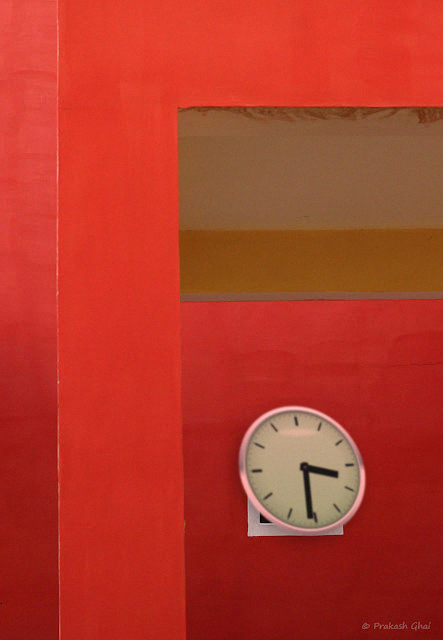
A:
3,31
